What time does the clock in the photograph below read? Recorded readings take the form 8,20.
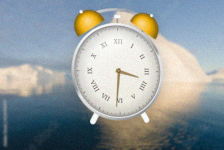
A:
3,31
